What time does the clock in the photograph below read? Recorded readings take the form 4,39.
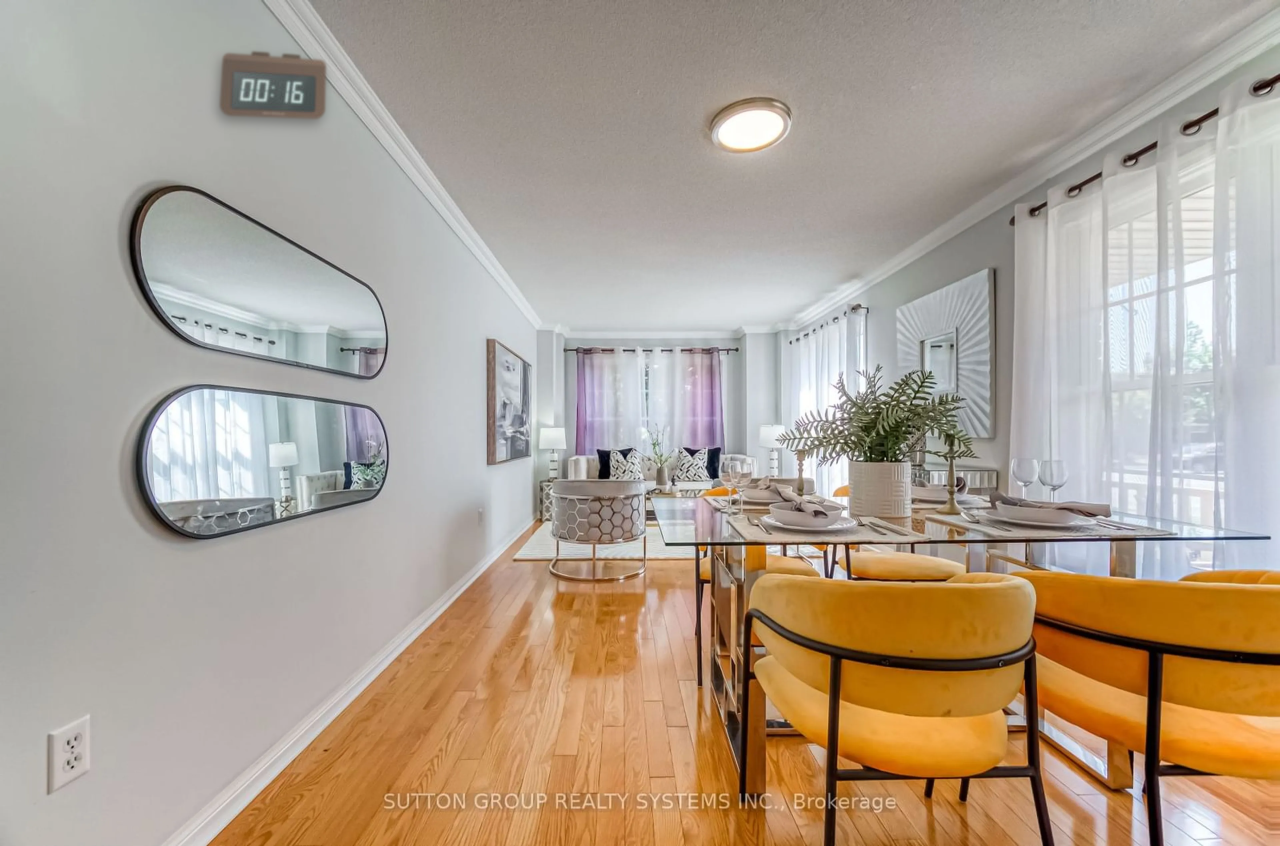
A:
0,16
